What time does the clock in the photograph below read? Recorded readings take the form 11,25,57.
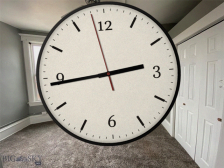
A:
2,43,58
